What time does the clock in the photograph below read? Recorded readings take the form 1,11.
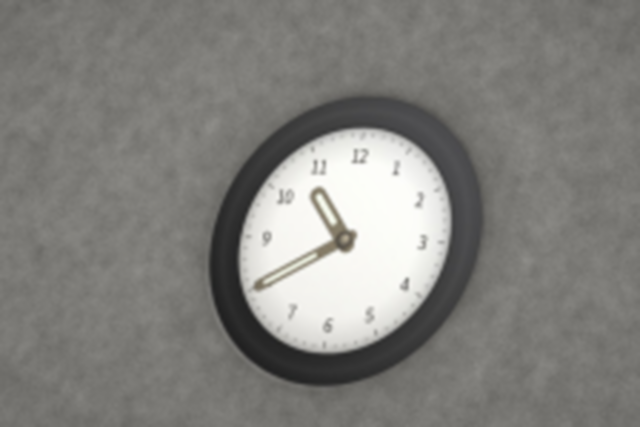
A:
10,40
